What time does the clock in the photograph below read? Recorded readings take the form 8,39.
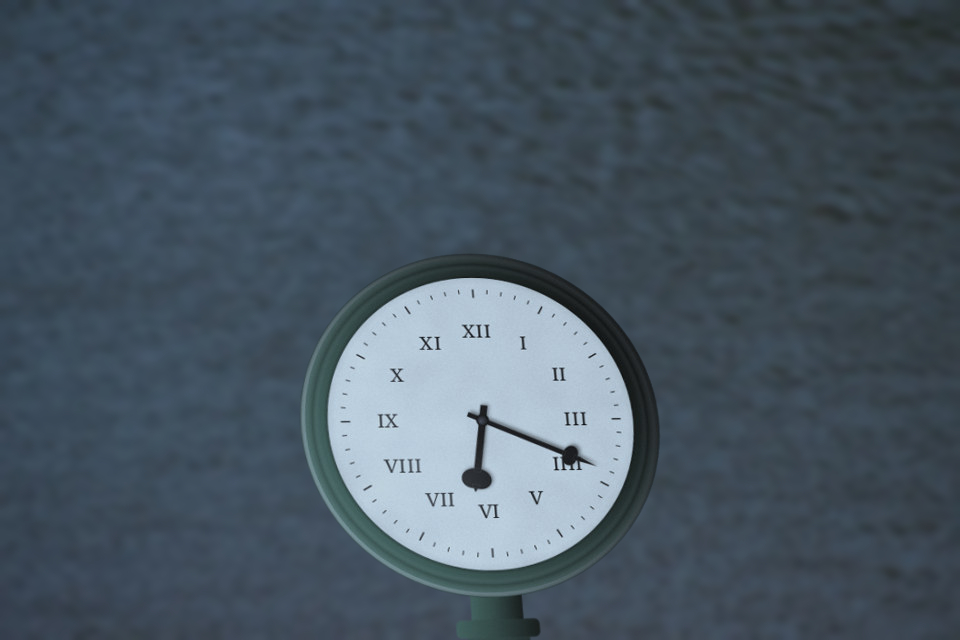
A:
6,19
